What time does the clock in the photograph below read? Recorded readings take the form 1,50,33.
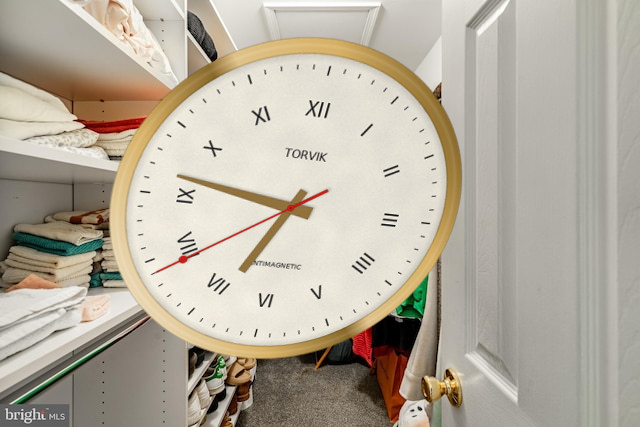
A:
6,46,39
